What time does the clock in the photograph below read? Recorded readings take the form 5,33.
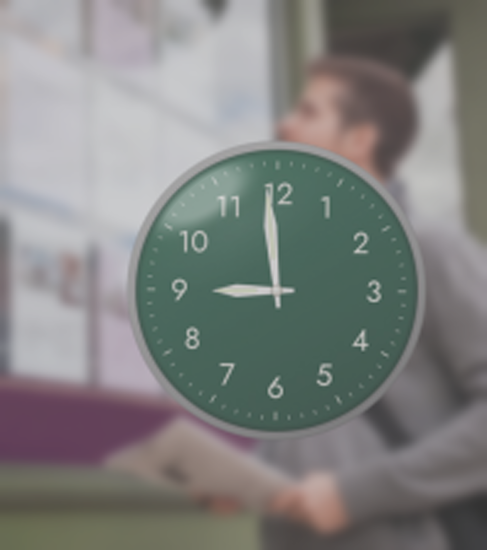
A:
8,59
